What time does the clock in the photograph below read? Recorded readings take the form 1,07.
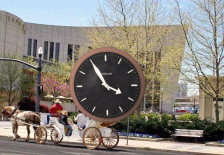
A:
3,55
